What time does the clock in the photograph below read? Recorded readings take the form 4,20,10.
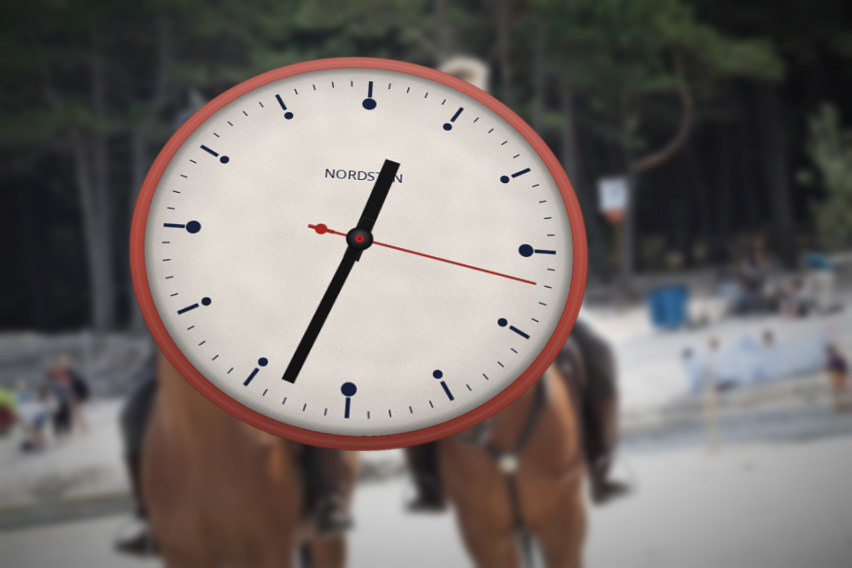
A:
12,33,17
